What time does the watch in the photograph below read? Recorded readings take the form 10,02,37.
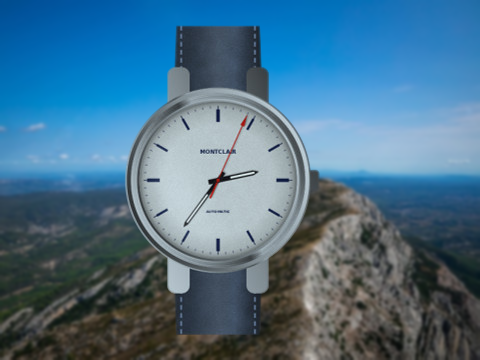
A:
2,36,04
